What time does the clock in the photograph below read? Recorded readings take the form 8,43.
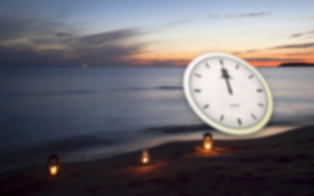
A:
12,00
